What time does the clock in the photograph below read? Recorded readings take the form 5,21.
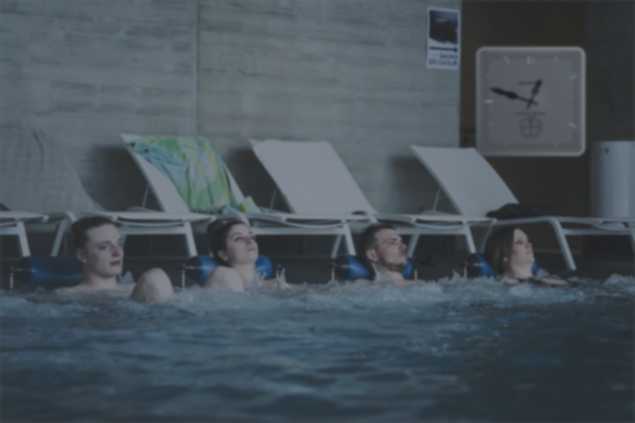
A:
12,48
